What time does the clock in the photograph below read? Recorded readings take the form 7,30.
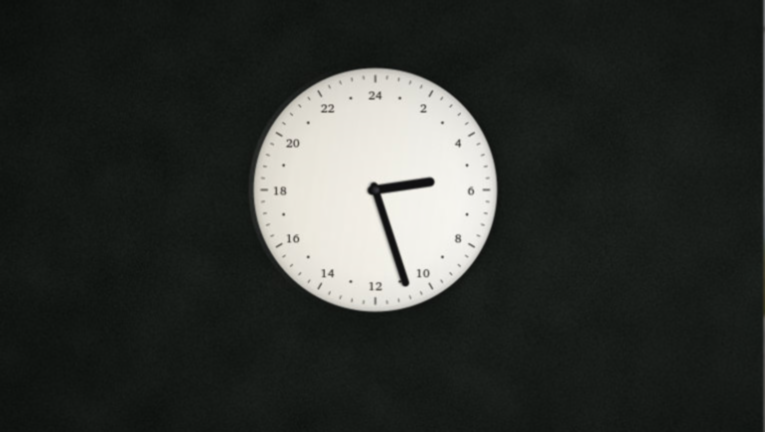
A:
5,27
